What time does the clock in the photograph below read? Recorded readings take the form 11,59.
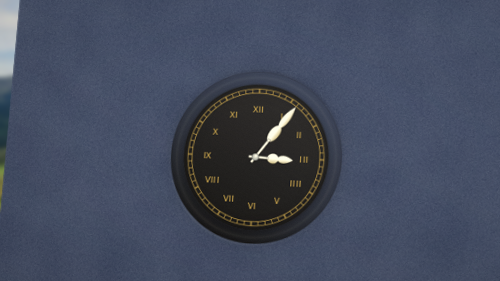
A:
3,06
